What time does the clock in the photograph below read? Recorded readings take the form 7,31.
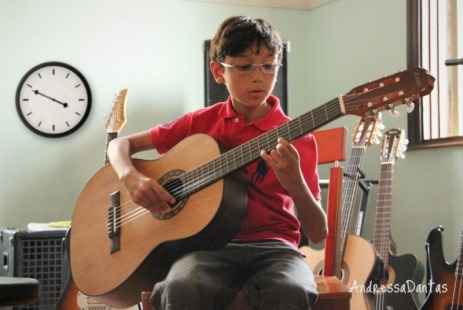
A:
3,49
